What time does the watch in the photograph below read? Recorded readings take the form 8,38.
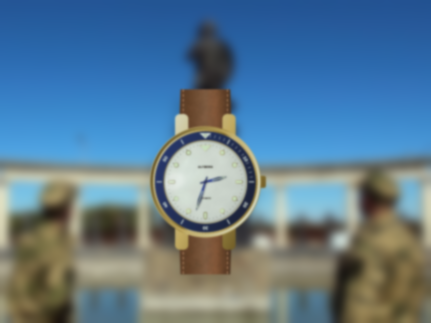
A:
2,33
